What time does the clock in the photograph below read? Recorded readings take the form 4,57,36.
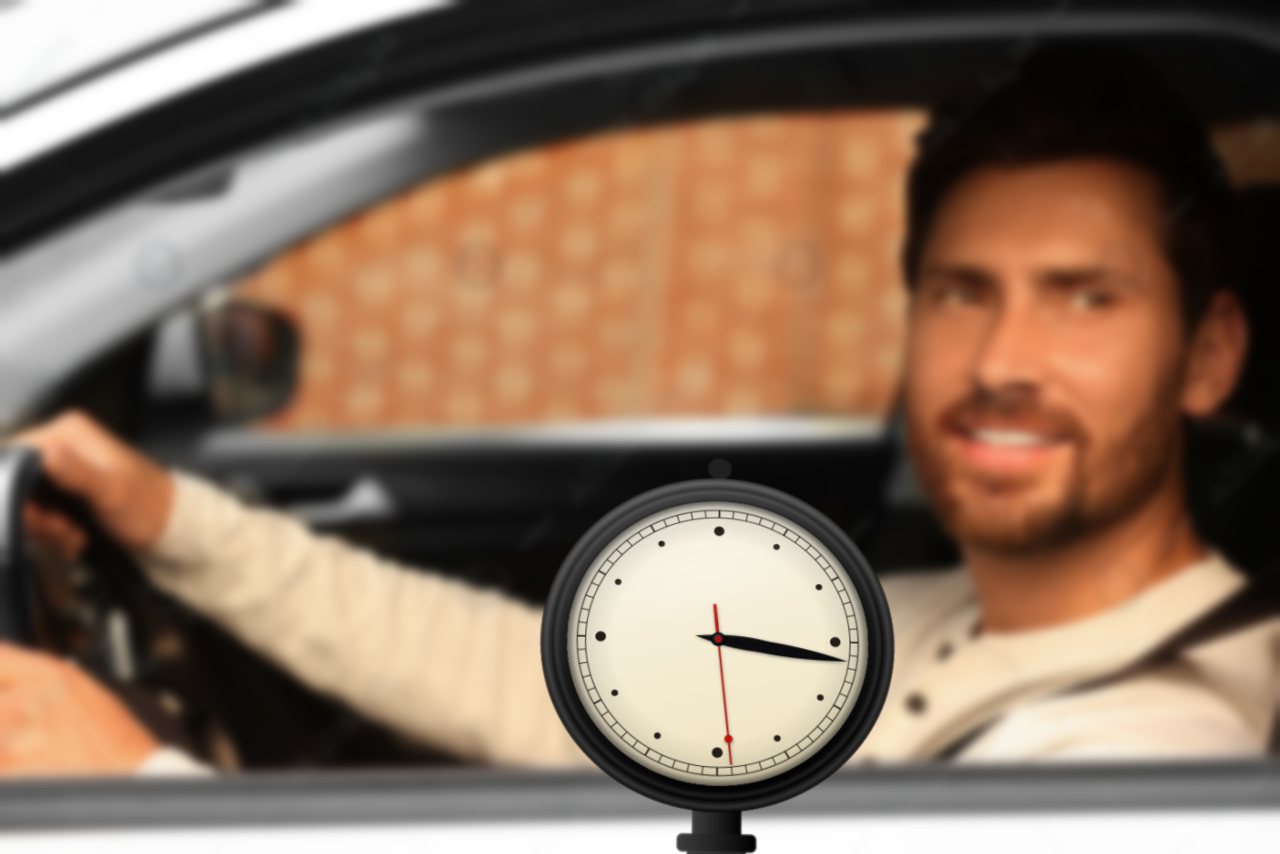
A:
3,16,29
